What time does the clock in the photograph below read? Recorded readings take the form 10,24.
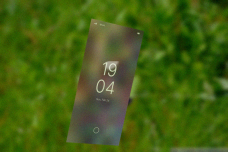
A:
19,04
